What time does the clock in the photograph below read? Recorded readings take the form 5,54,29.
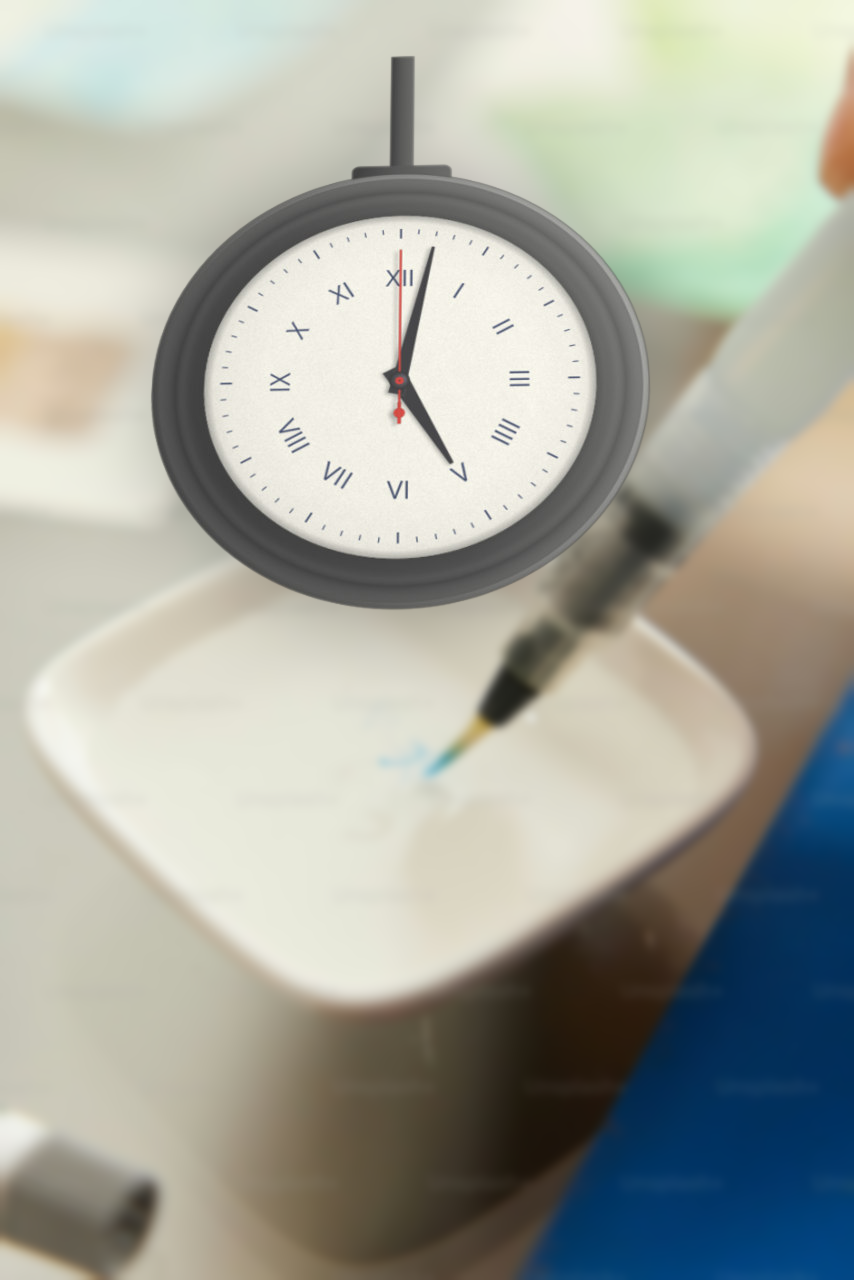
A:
5,02,00
